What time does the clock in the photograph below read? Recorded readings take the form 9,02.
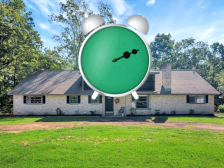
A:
2,11
